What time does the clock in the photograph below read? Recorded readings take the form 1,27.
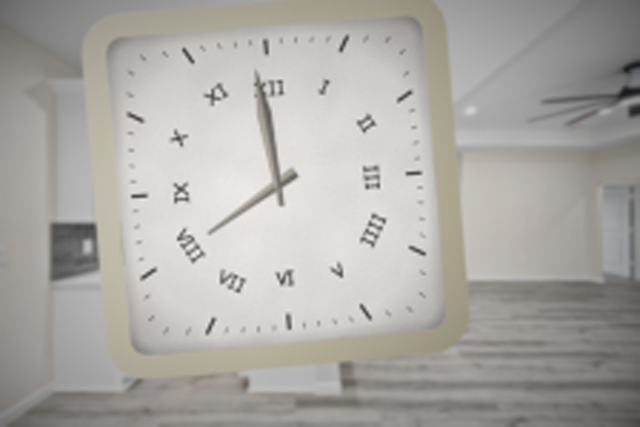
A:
7,59
